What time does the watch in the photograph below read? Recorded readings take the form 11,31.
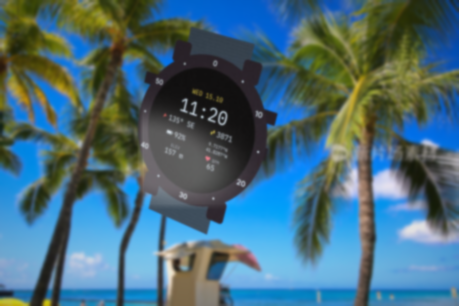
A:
11,20
